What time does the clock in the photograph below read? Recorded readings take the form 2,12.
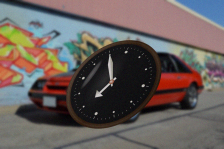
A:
6,55
